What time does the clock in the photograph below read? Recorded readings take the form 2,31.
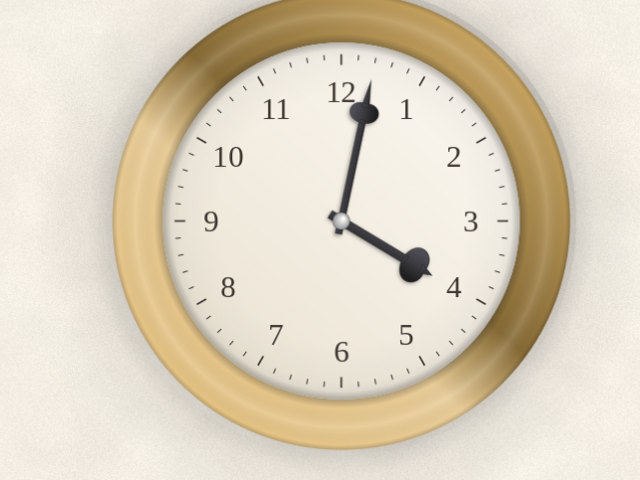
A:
4,02
